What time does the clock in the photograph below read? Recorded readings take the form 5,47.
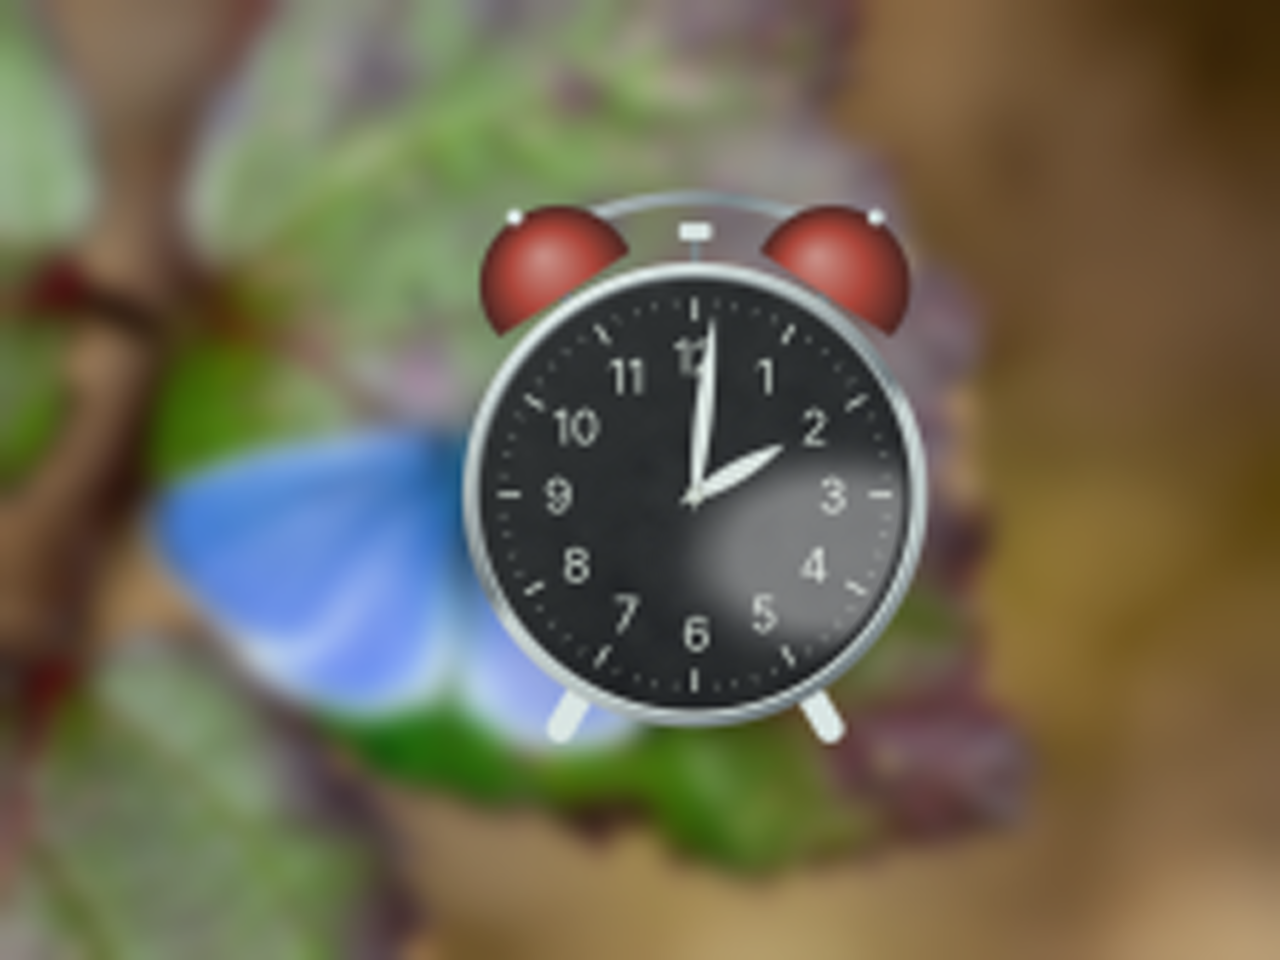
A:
2,01
